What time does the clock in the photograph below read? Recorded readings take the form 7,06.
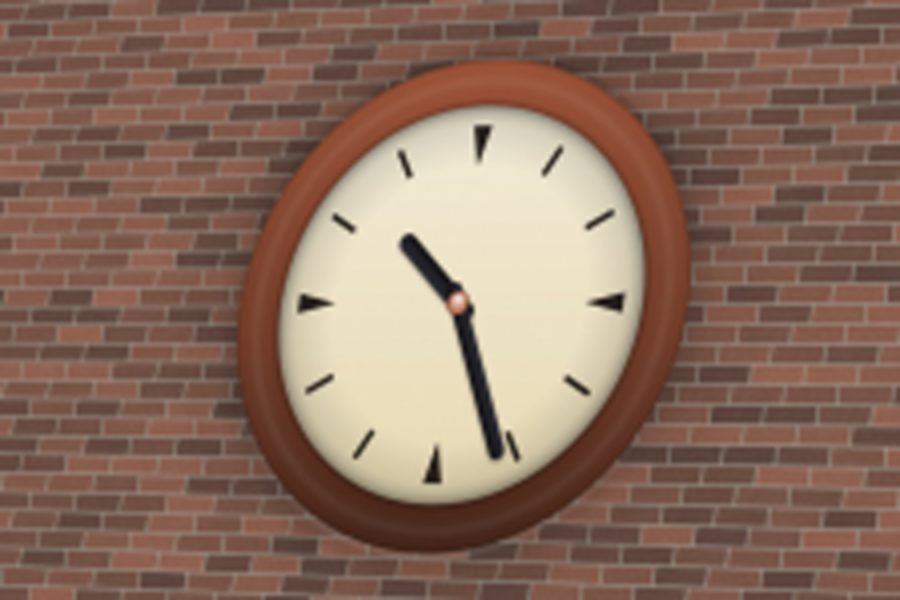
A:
10,26
